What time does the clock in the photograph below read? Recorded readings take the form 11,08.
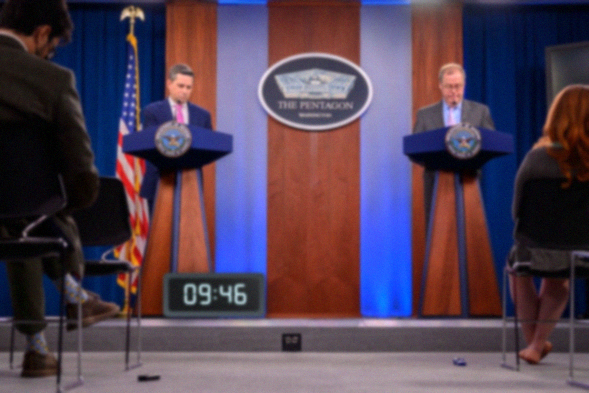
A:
9,46
